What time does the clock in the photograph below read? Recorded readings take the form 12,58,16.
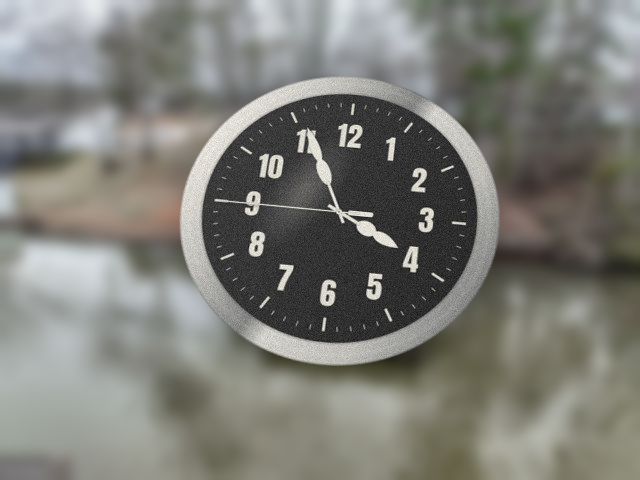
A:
3,55,45
